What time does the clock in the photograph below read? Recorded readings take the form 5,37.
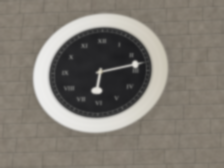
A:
6,13
